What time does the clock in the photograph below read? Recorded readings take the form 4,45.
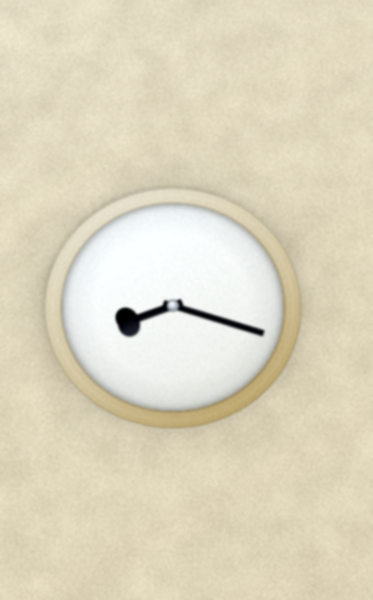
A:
8,18
